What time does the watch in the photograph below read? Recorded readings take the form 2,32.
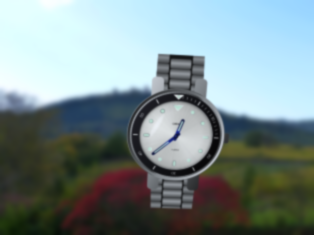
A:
12,38
